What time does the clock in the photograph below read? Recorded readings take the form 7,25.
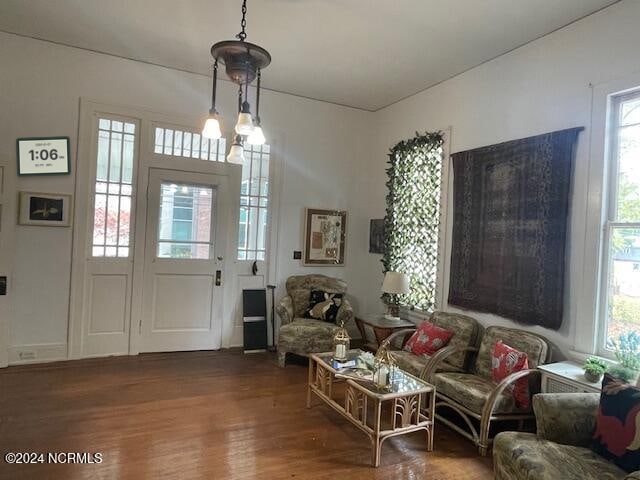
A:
1,06
